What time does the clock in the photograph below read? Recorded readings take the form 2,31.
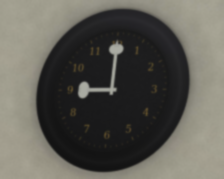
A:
9,00
